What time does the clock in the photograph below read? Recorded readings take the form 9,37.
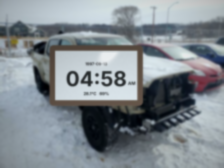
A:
4,58
